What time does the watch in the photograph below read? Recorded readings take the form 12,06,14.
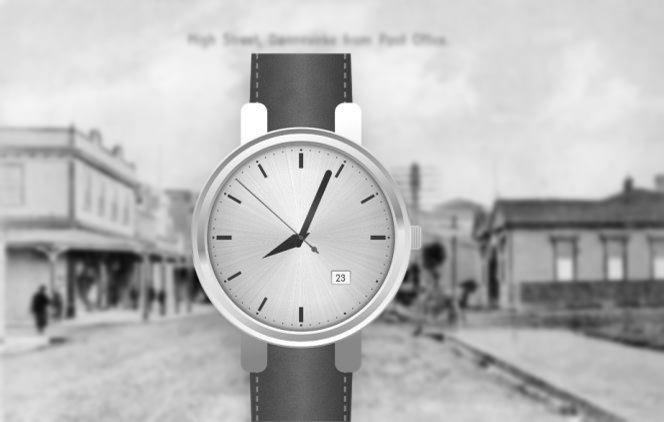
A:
8,03,52
